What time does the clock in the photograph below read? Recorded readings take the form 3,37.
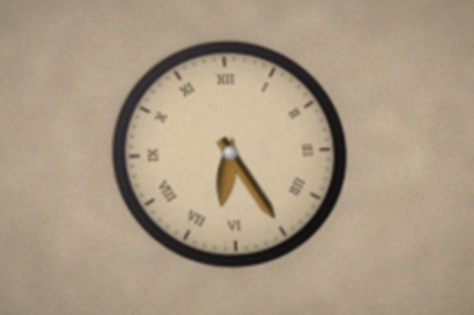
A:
6,25
